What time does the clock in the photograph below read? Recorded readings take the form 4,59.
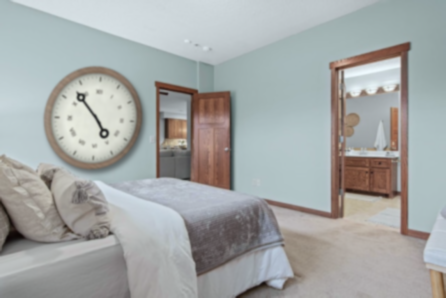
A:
4,53
